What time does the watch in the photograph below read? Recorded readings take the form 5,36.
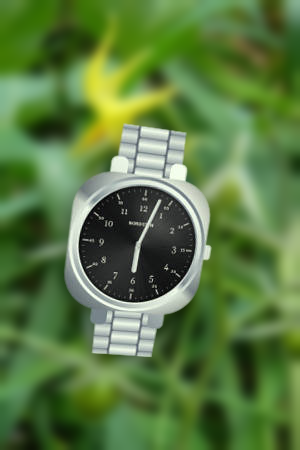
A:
6,03
